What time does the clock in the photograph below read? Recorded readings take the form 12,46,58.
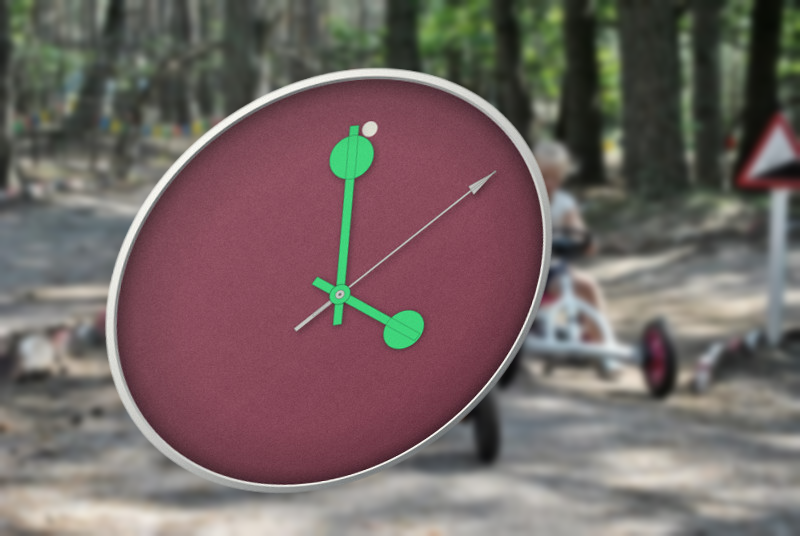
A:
3,59,08
